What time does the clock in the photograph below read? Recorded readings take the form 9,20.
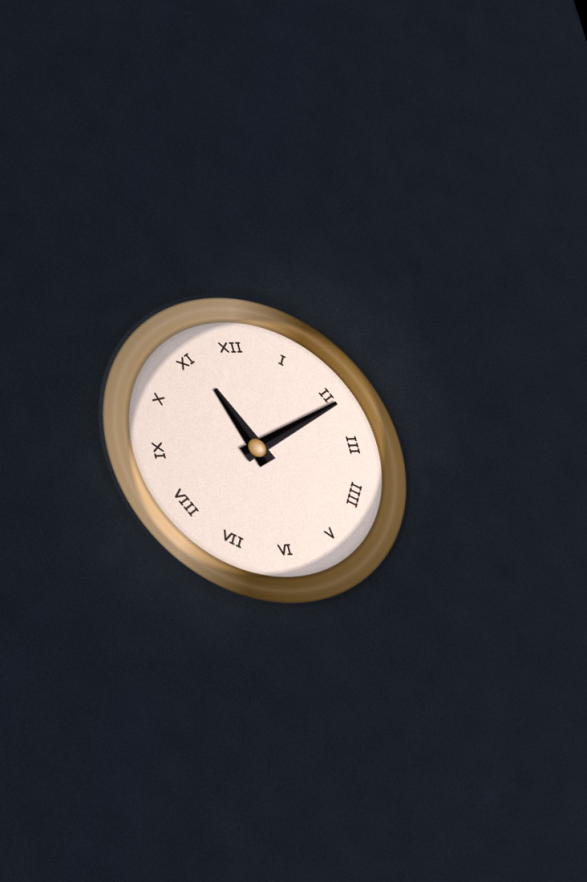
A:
11,11
